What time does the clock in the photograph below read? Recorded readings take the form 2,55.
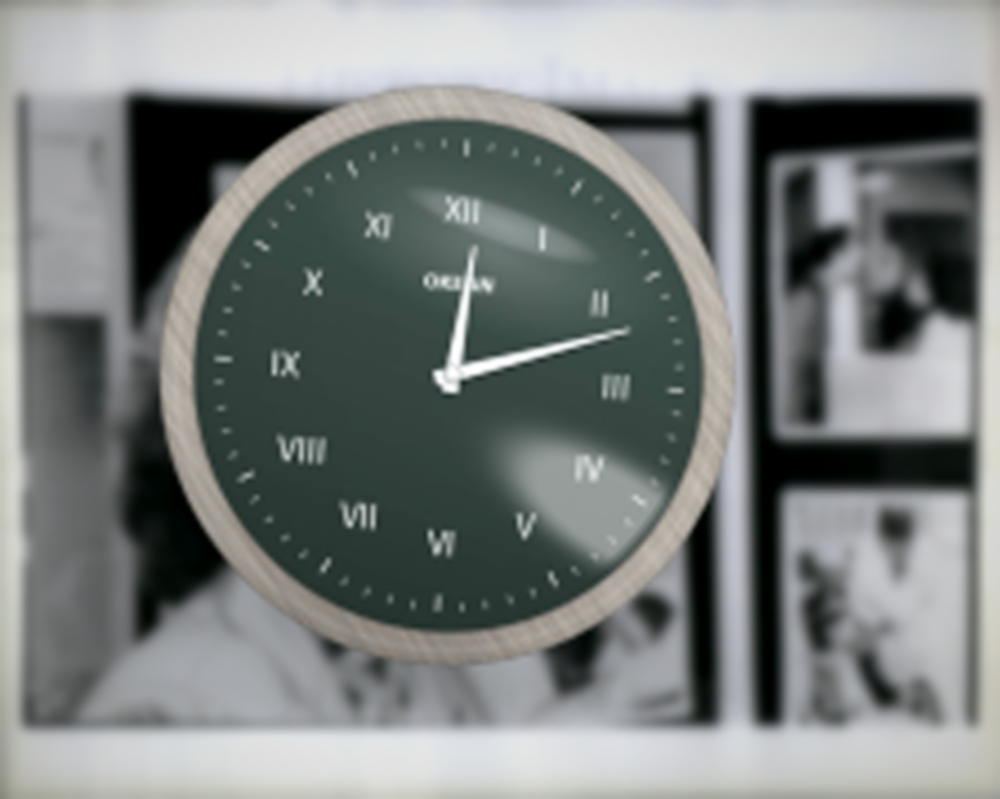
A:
12,12
